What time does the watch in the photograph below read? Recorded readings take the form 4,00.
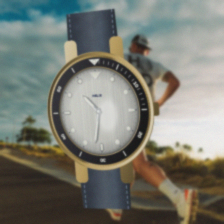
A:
10,32
